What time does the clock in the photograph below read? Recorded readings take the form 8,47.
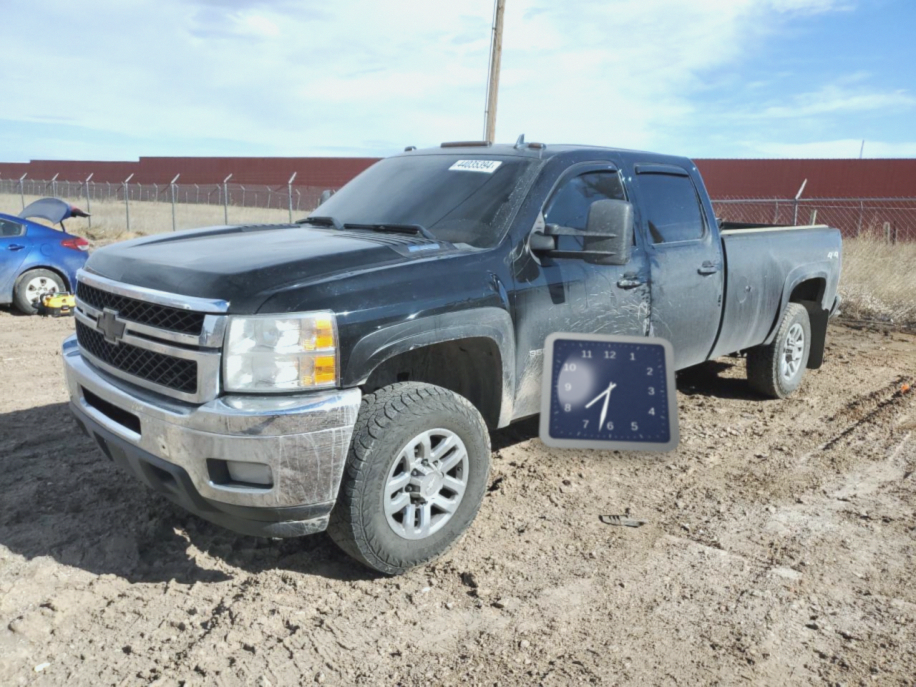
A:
7,32
